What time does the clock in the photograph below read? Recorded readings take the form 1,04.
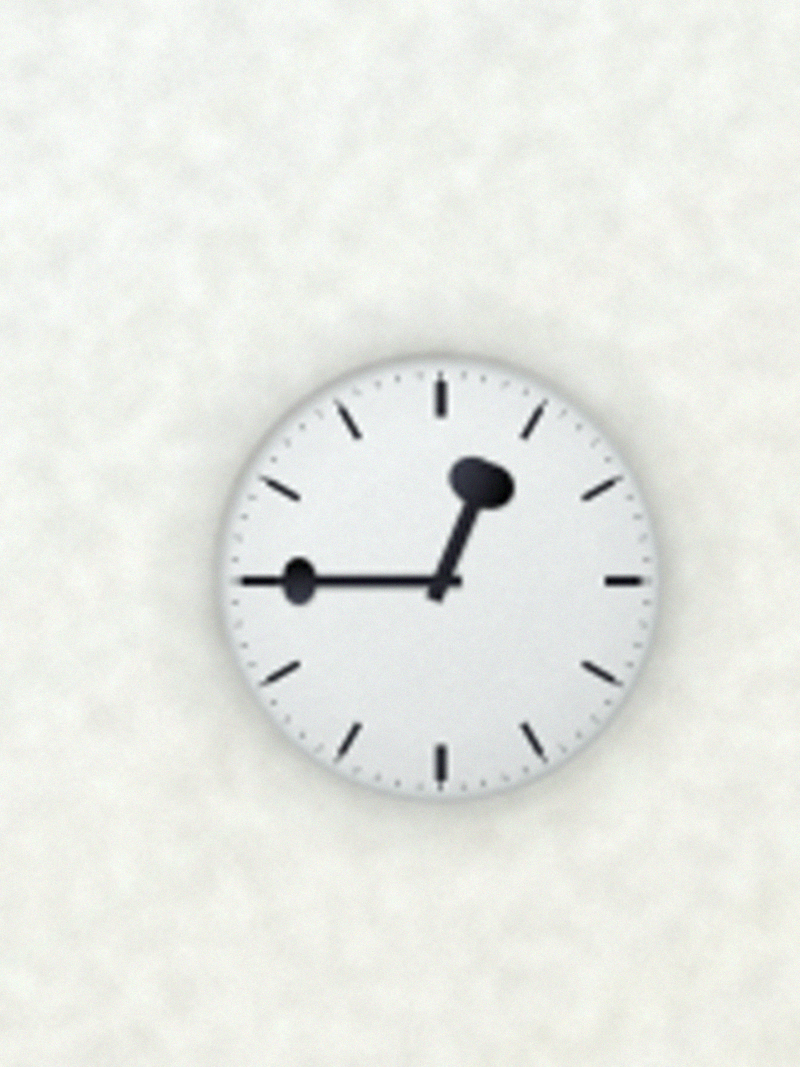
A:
12,45
